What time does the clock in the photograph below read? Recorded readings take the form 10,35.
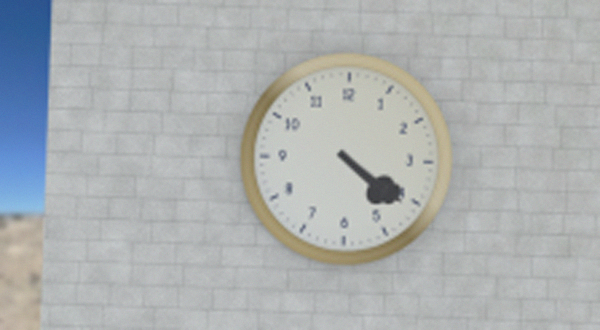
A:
4,21
